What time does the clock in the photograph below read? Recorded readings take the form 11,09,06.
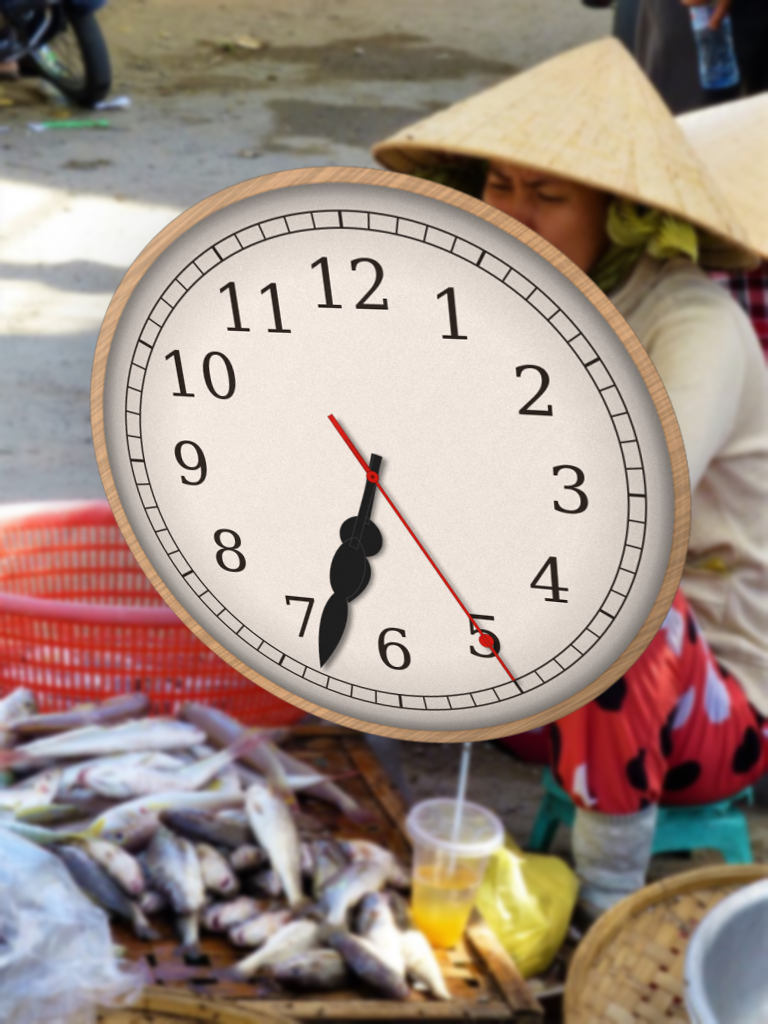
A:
6,33,25
